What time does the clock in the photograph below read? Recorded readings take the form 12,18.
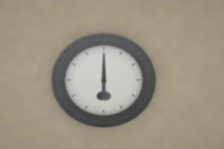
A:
6,00
